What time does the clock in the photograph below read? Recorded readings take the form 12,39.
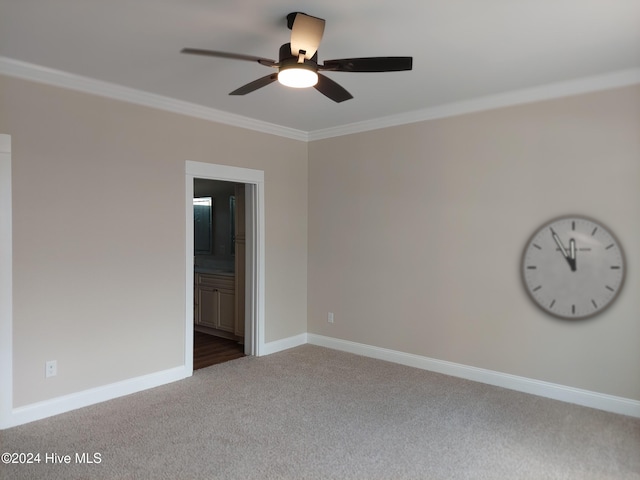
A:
11,55
